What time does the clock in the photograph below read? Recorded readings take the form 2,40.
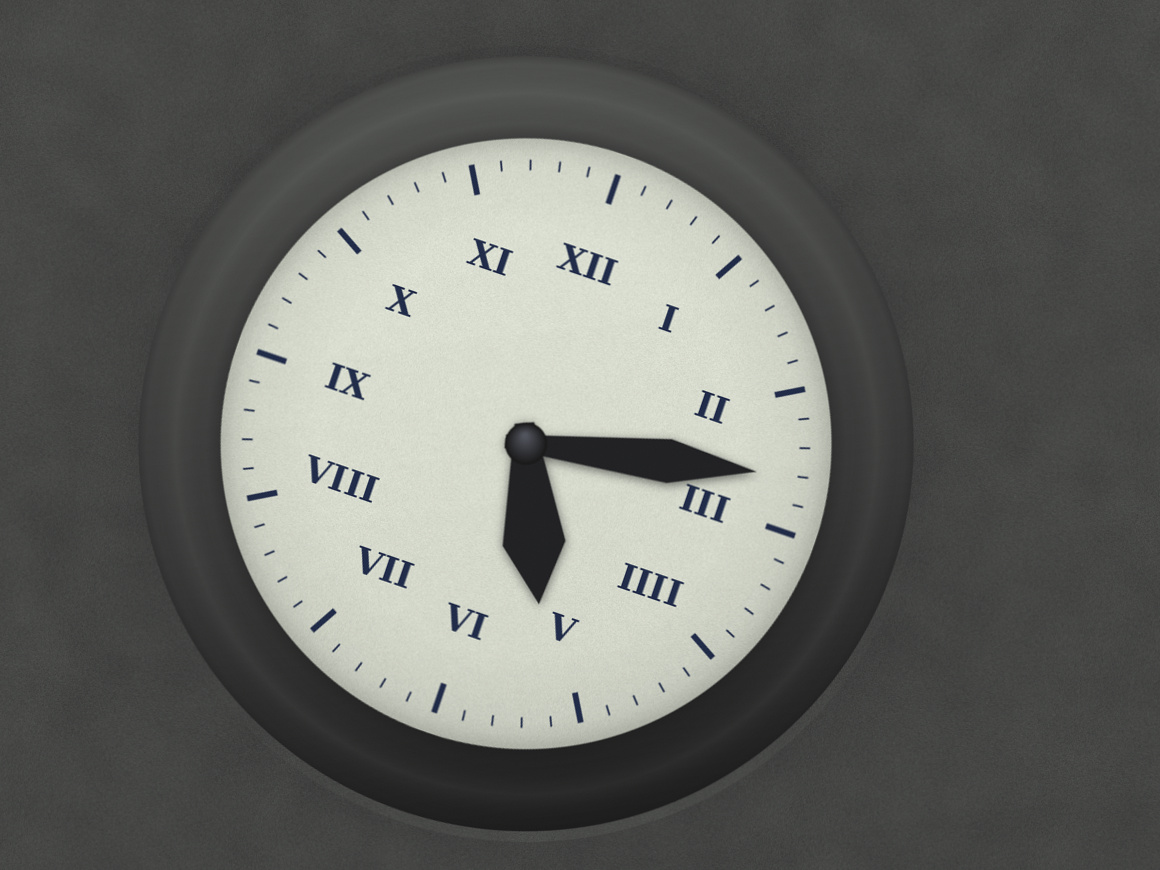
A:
5,13
